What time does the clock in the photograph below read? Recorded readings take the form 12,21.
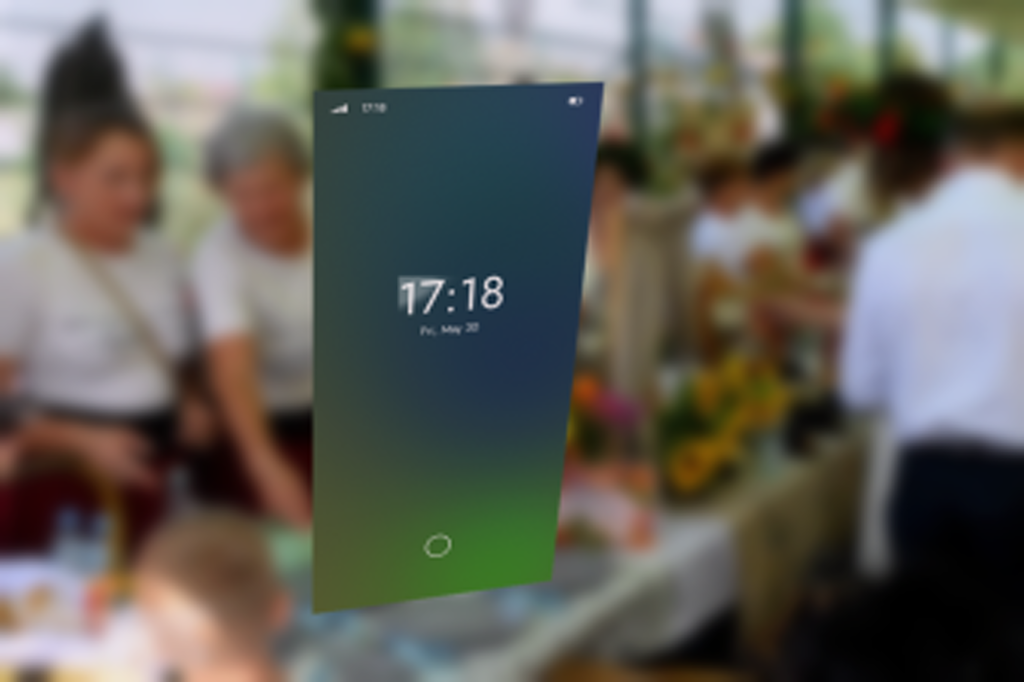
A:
17,18
